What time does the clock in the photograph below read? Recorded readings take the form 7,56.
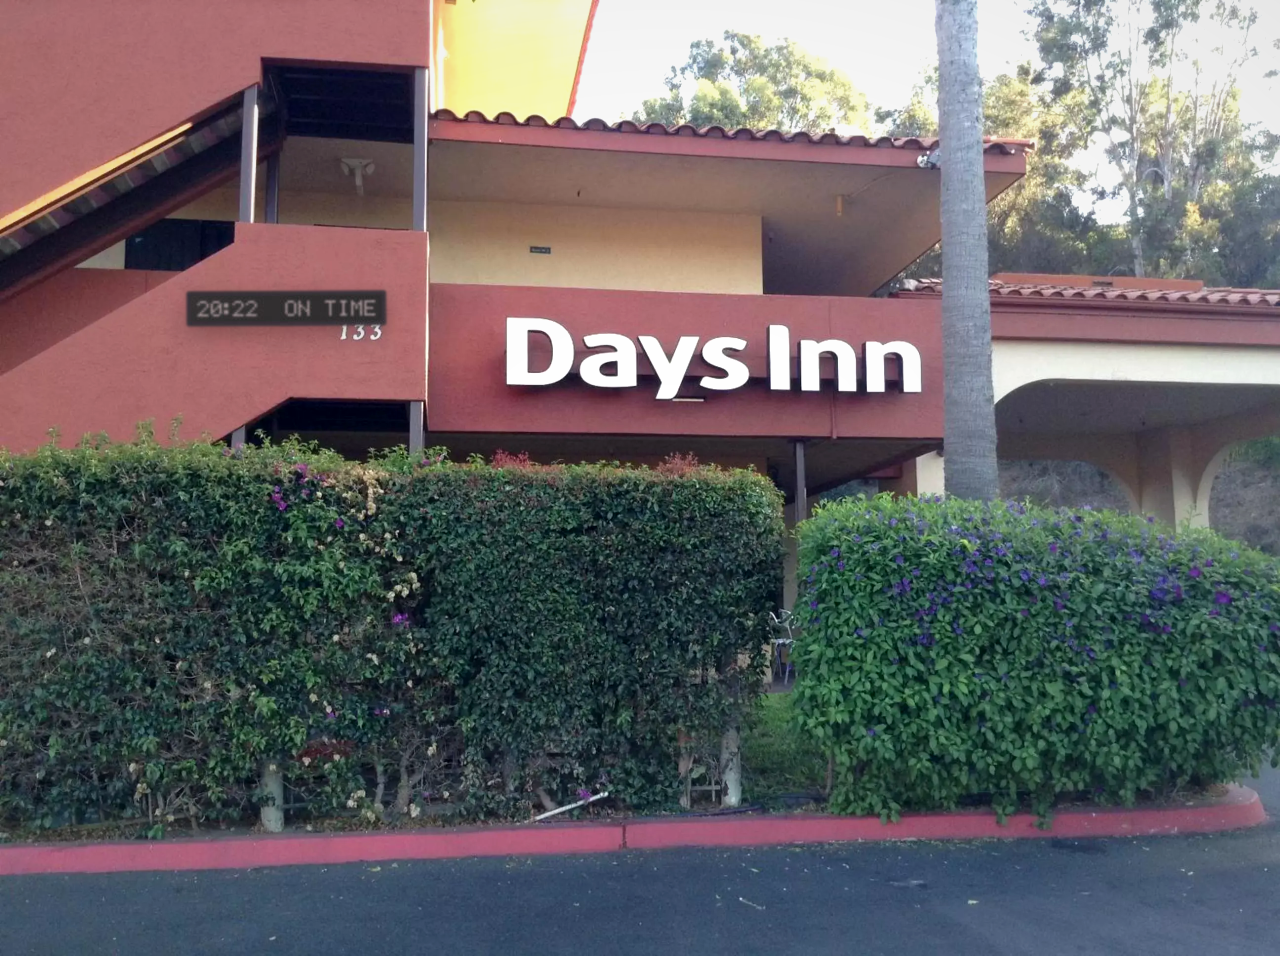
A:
20,22
